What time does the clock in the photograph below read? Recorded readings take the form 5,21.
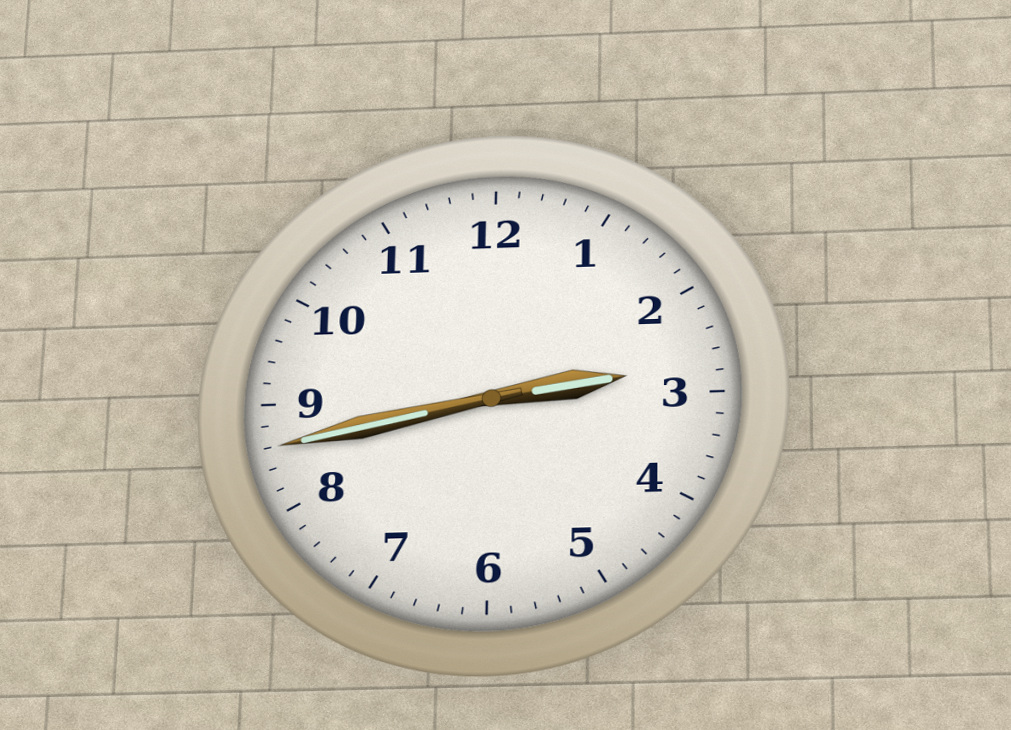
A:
2,43
